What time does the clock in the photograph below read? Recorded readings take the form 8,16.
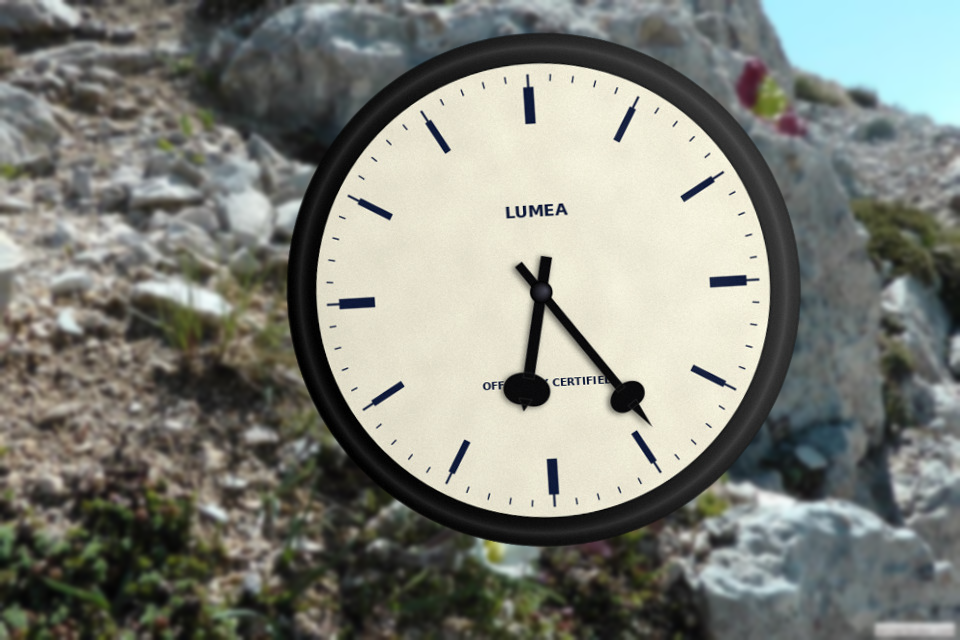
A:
6,24
